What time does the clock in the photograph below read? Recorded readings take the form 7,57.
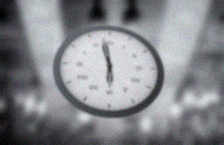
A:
5,58
